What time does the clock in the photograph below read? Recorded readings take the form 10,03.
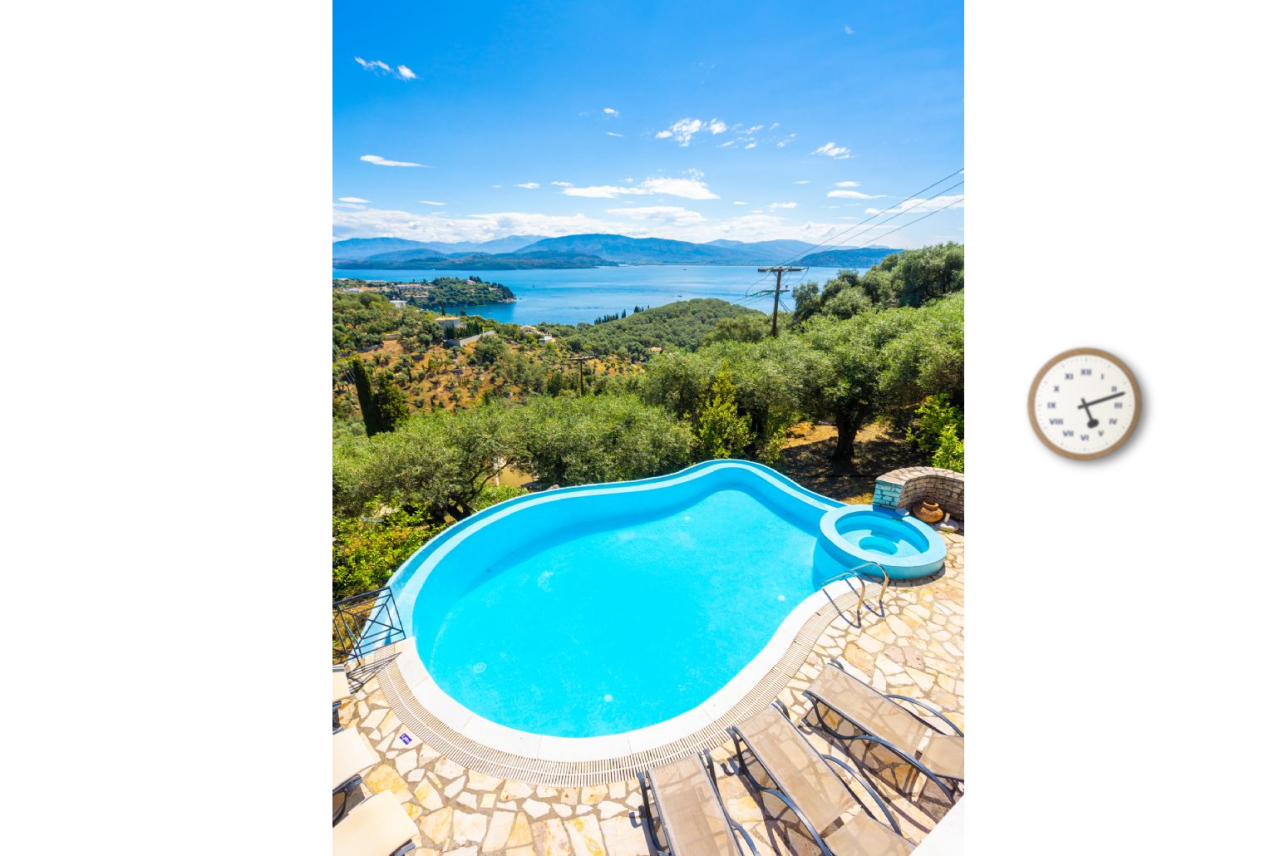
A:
5,12
